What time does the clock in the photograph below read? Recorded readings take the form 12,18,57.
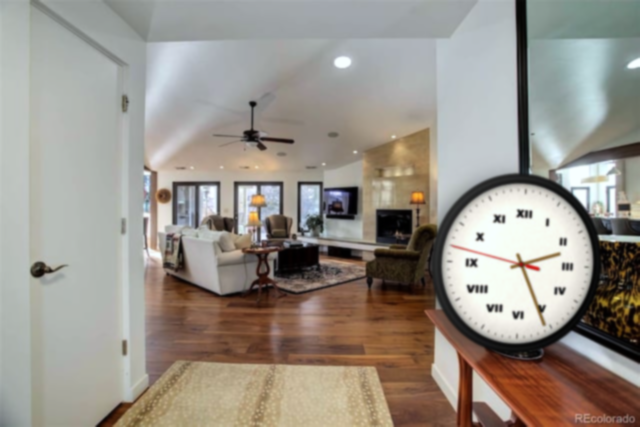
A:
2,25,47
